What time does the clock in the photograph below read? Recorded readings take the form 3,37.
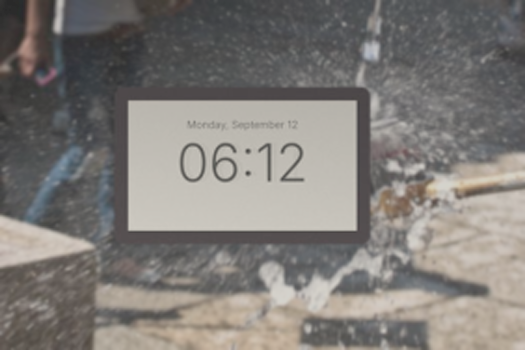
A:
6,12
